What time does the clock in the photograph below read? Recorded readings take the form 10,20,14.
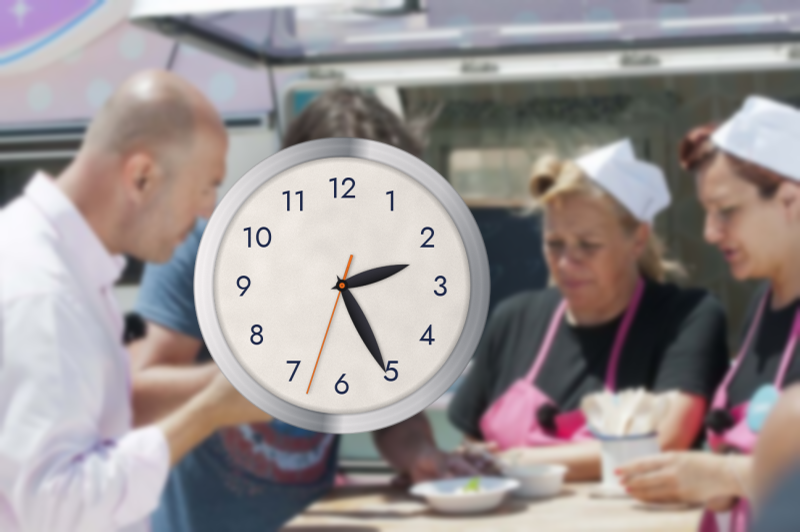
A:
2,25,33
